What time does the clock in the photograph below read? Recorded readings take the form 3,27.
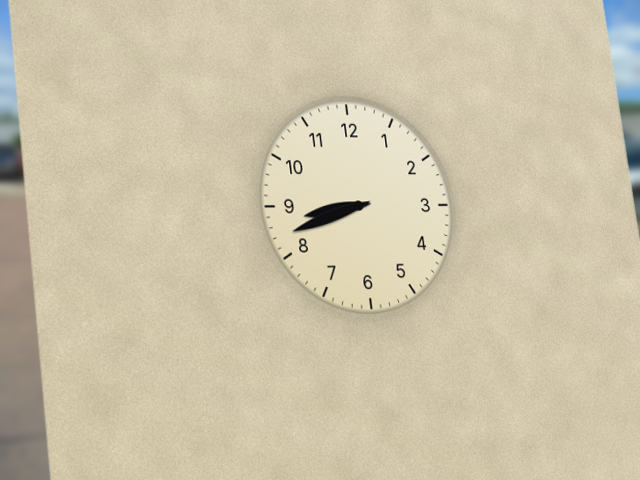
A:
8,42
